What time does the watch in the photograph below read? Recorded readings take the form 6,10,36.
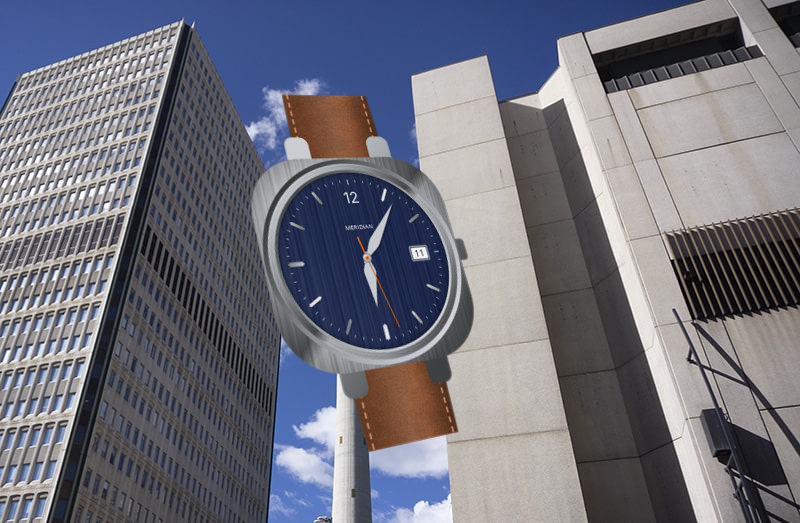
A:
6,06,28
